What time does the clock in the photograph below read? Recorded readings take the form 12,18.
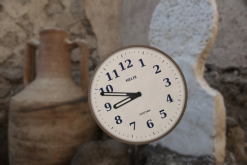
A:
8,49
